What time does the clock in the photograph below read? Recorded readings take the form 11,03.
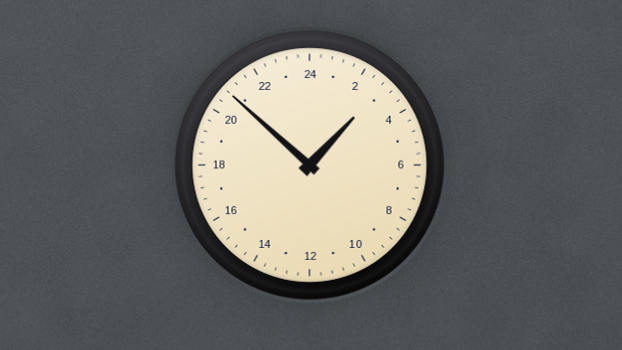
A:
2,52
